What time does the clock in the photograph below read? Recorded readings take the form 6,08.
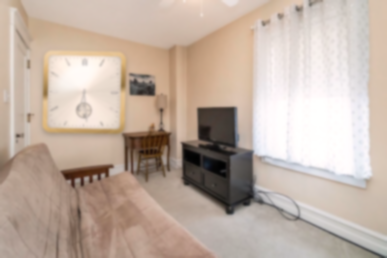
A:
6,29
